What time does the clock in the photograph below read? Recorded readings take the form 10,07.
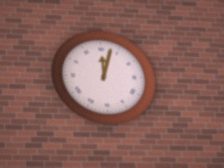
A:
12,03
